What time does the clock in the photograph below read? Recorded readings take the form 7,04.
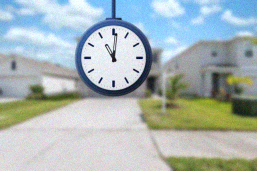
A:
11,01
